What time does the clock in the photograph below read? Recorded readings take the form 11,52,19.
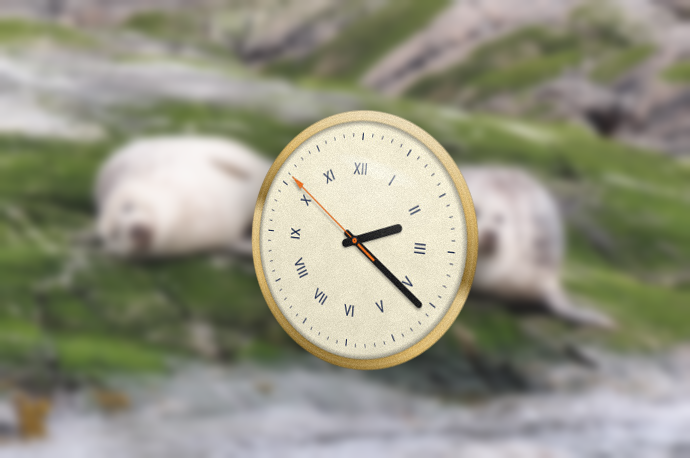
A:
2,20,51
